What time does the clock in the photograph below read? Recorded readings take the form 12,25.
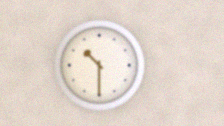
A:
10,30
